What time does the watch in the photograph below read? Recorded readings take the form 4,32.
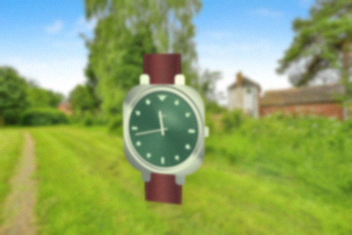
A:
11,43
